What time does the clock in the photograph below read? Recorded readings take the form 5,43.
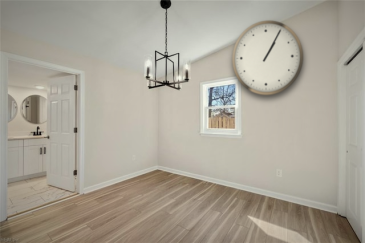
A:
1,05
